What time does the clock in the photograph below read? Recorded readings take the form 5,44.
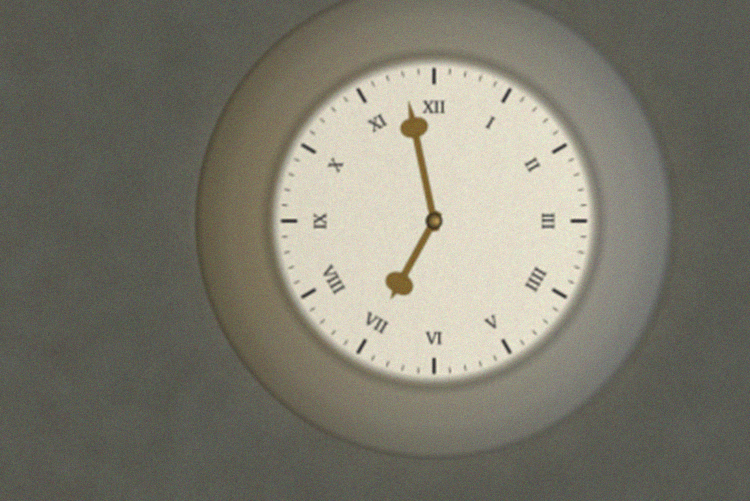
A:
6,58
